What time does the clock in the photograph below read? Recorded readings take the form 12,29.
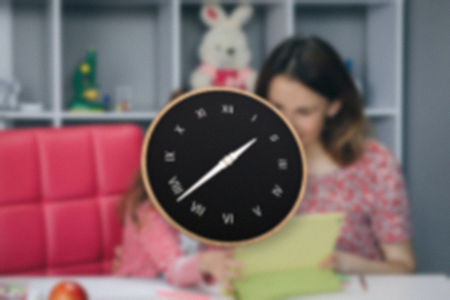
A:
1,38
